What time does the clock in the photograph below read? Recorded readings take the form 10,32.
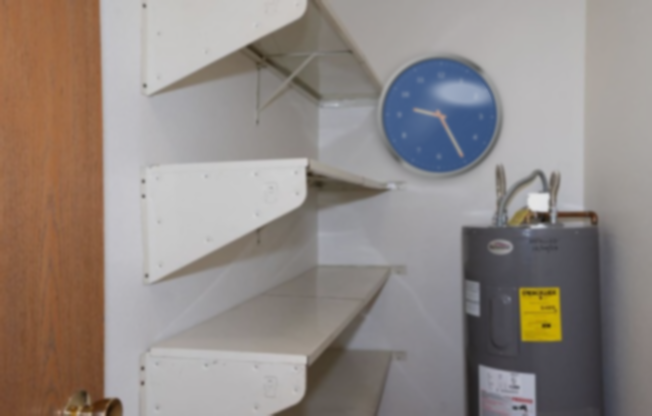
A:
9,25
